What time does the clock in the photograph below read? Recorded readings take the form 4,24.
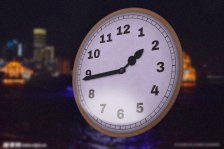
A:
1,44
